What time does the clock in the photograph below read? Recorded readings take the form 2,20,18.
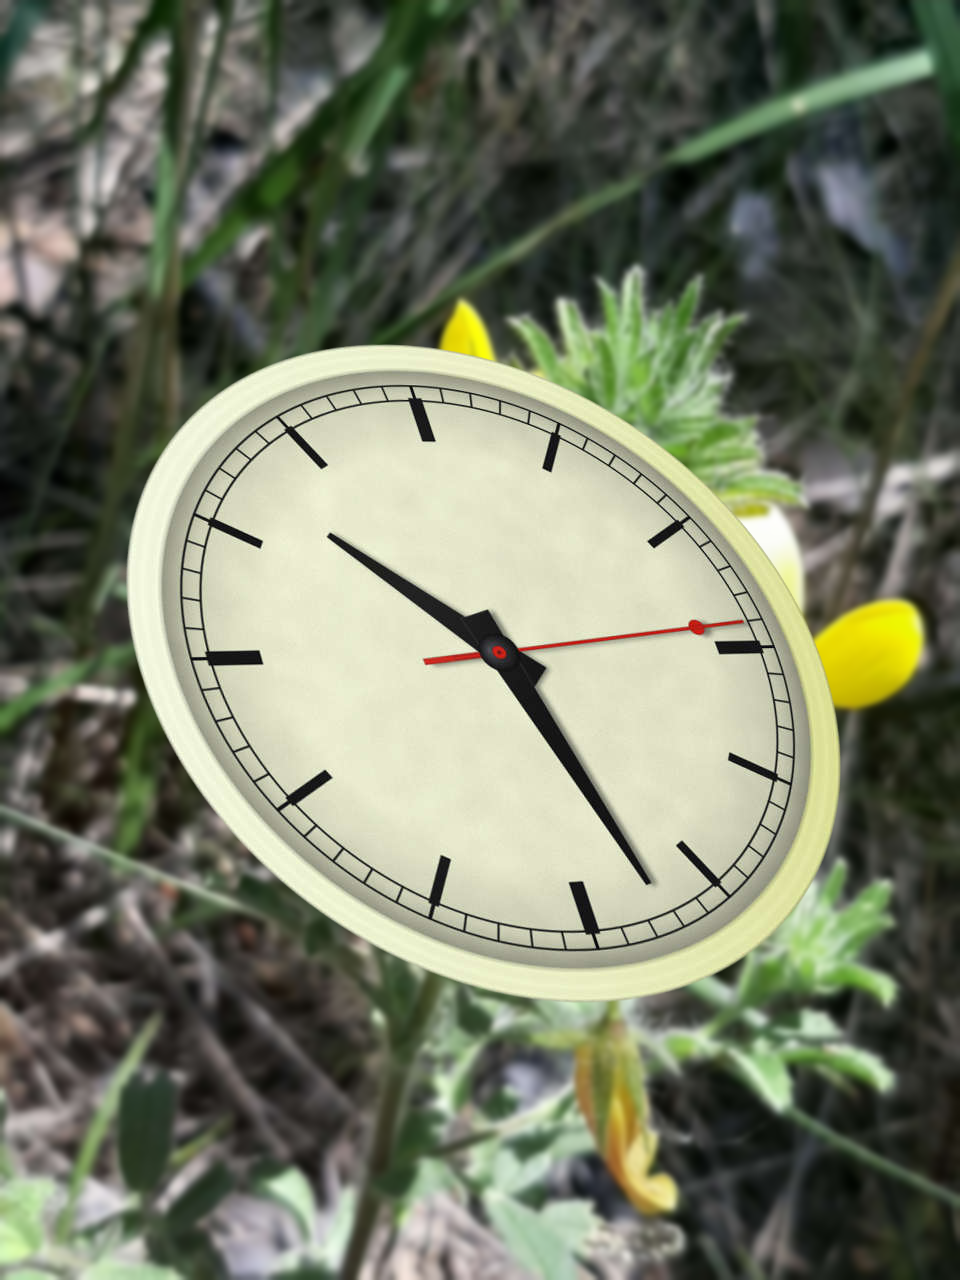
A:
10,27,14
